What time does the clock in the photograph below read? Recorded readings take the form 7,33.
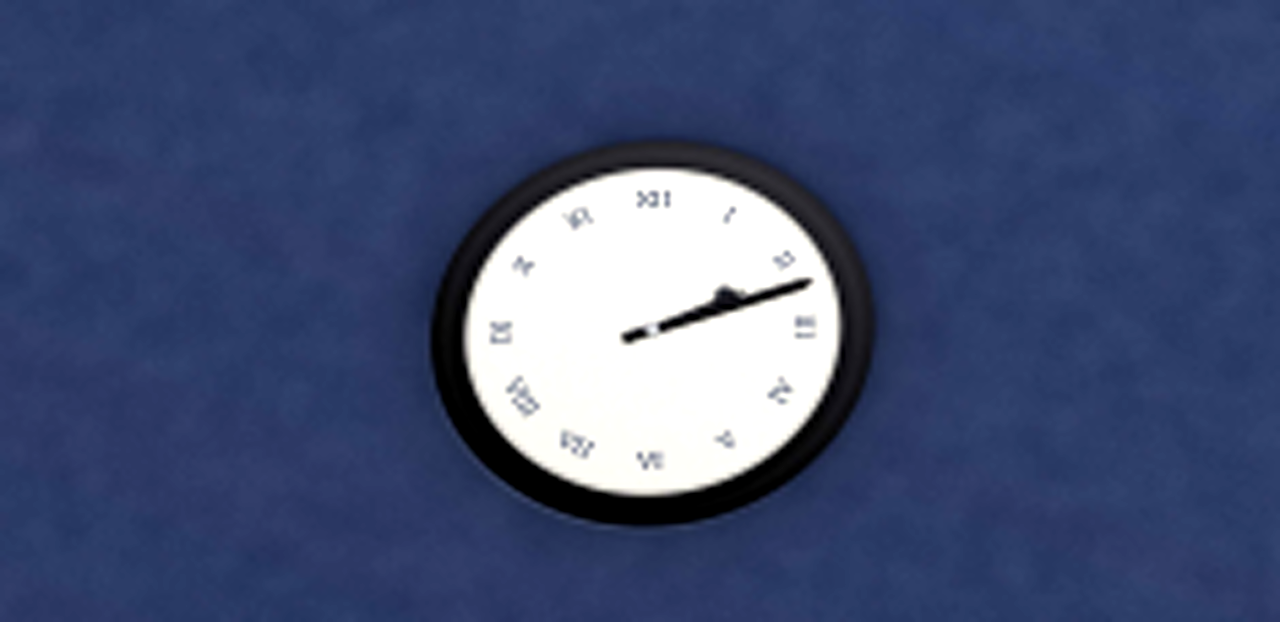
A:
2,12
